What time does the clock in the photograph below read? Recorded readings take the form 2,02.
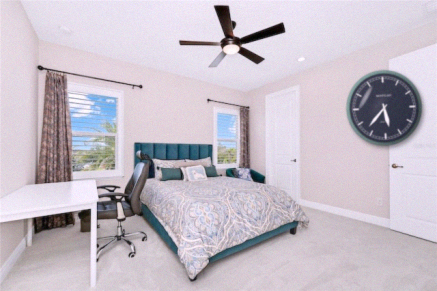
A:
5,37
